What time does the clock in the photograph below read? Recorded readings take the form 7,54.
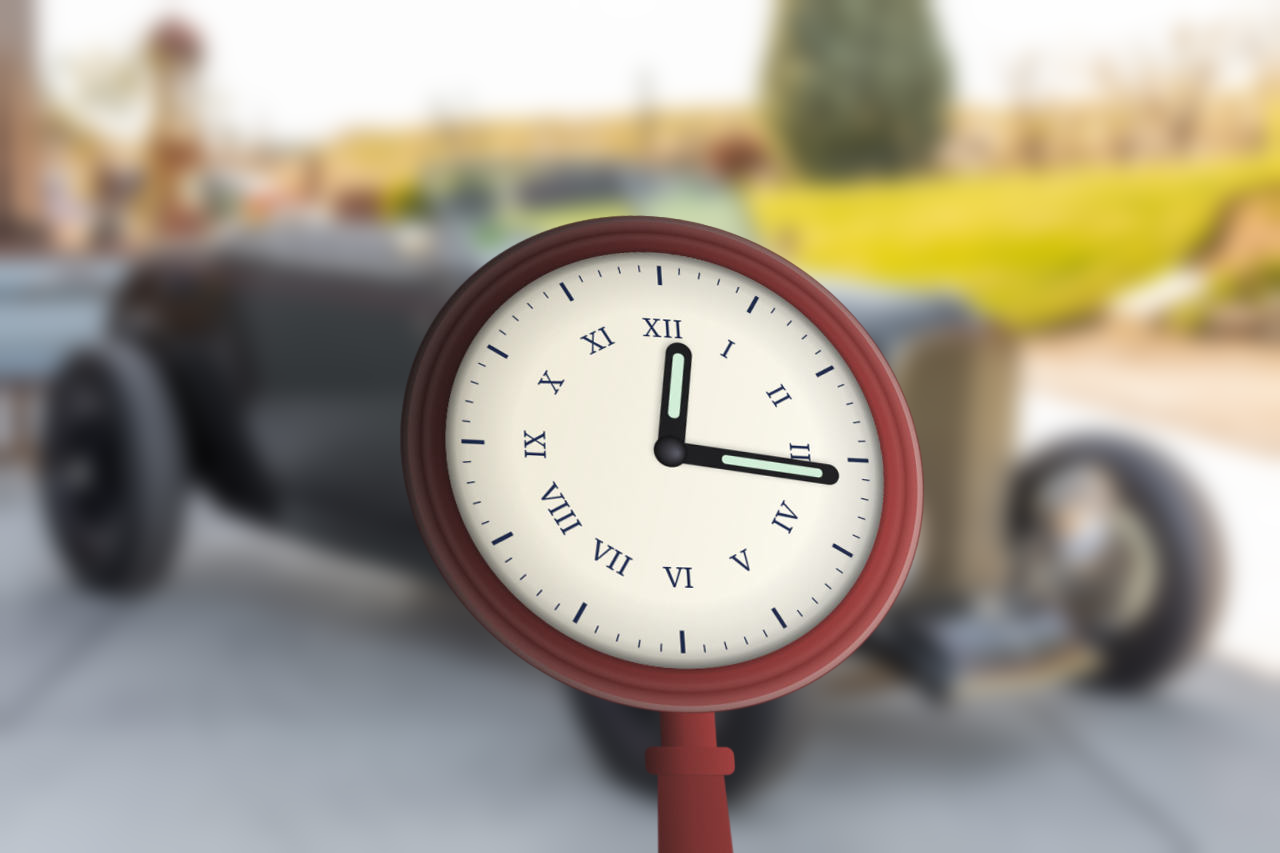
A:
12,16
